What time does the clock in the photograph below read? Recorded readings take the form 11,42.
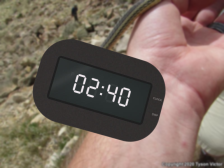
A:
2,40
